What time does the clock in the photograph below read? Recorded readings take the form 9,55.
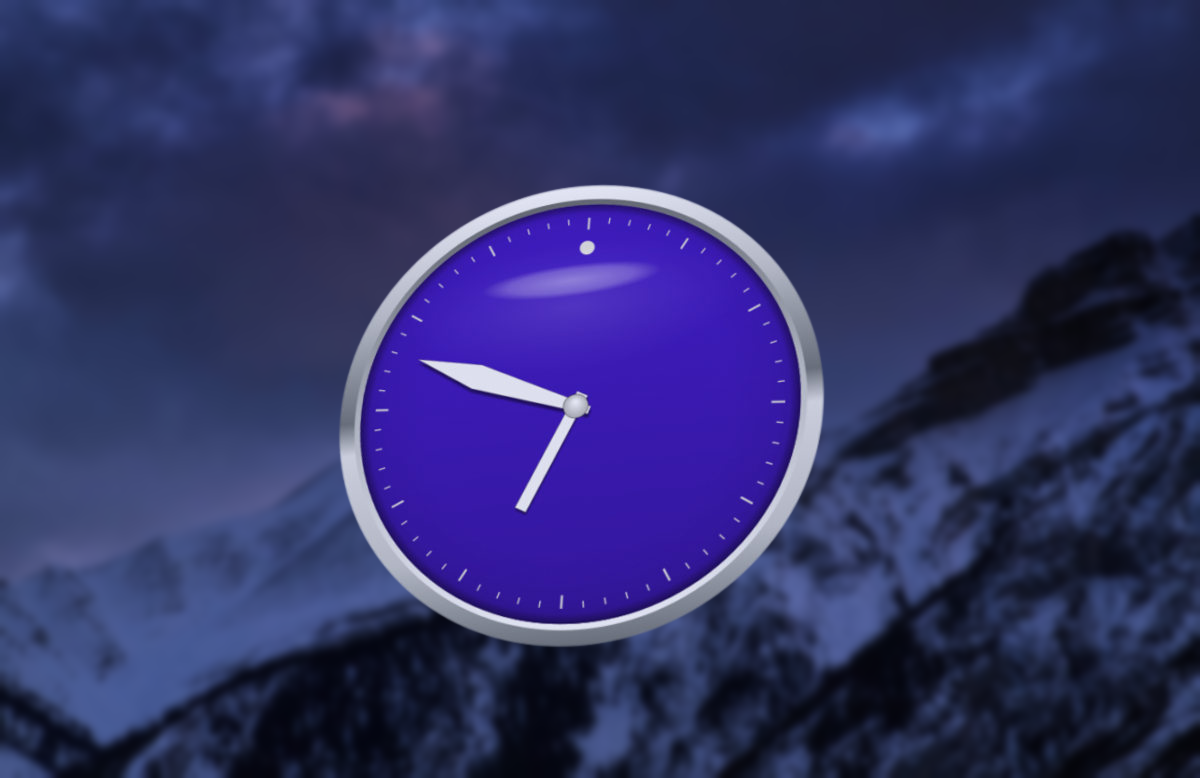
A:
6,48
